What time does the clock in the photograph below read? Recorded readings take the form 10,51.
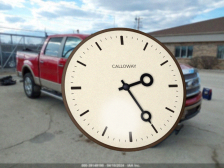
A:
2,25
